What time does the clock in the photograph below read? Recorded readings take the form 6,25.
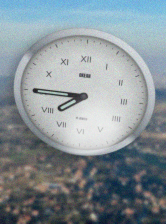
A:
7,45
